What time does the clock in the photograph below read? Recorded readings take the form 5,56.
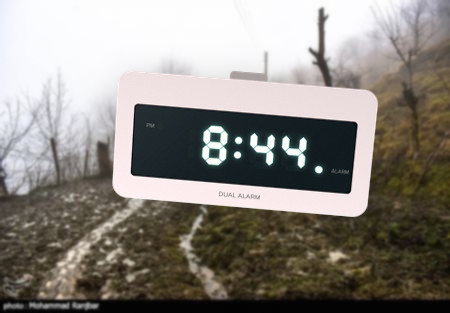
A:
8,44
